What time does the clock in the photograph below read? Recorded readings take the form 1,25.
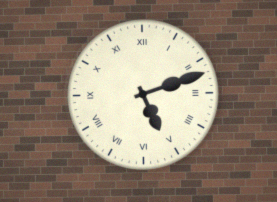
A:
5,12
